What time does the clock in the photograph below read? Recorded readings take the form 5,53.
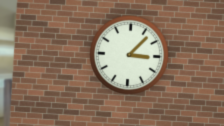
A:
3,07
